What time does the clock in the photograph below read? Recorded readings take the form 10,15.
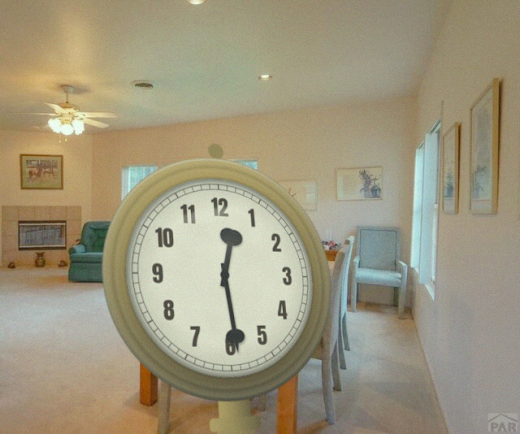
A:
12,29
